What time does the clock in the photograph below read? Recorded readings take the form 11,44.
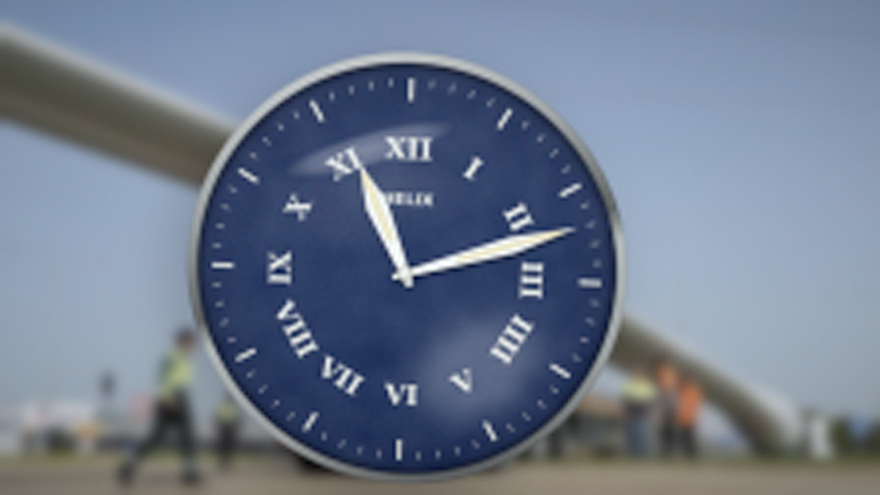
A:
11,12
